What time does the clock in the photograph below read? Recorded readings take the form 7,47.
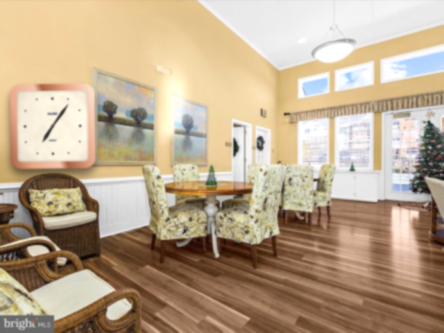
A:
7,06
